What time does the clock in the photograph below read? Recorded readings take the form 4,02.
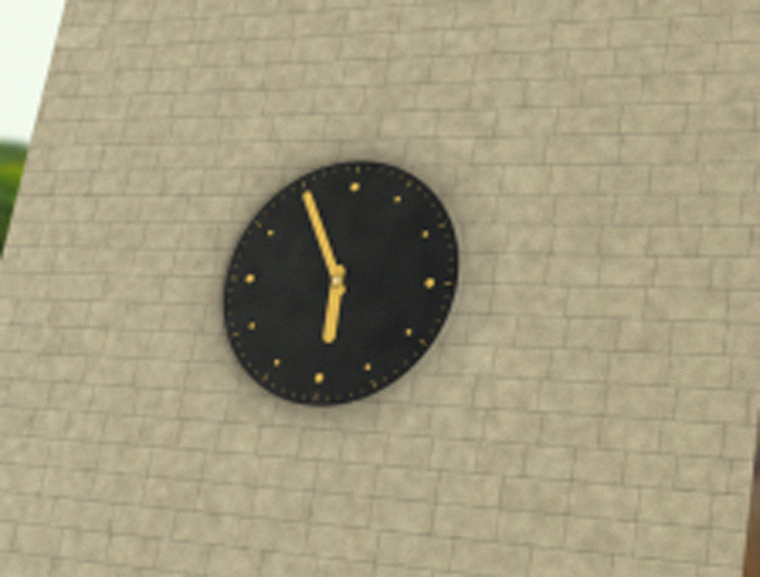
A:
5,55
